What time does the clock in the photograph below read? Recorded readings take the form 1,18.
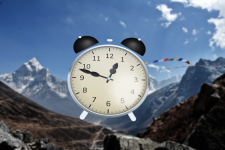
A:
12,48
